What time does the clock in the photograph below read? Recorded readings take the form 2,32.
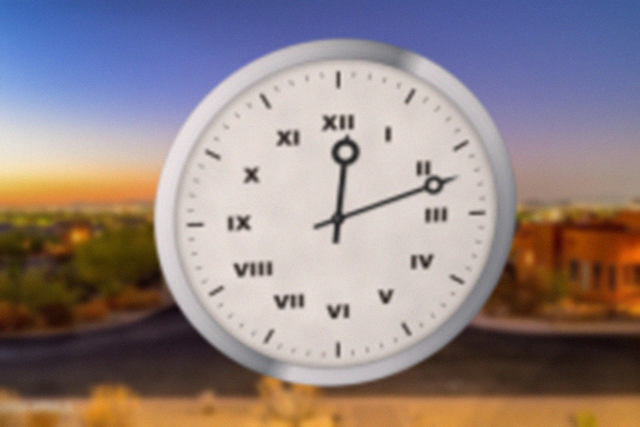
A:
12,12
